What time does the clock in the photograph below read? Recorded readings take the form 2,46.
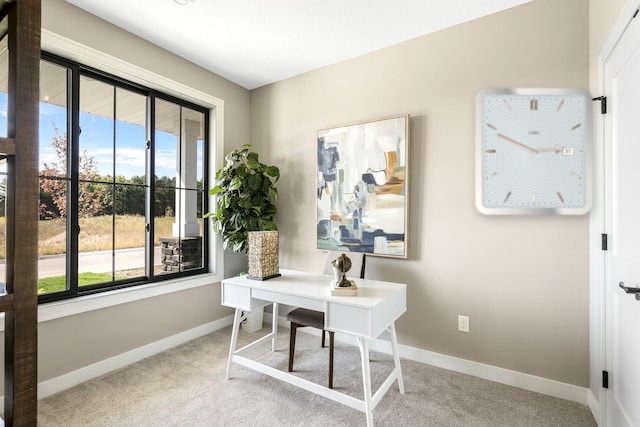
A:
2,49
